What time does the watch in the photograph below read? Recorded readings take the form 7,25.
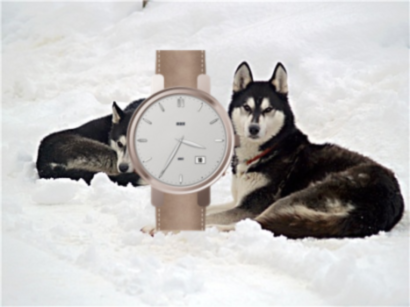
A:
3,35
